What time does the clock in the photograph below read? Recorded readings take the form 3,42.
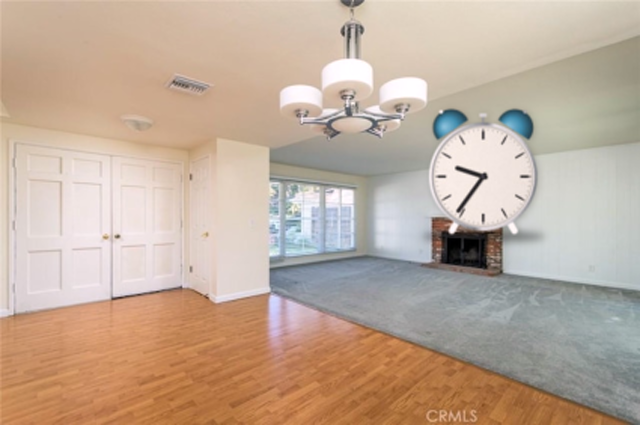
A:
9,36
